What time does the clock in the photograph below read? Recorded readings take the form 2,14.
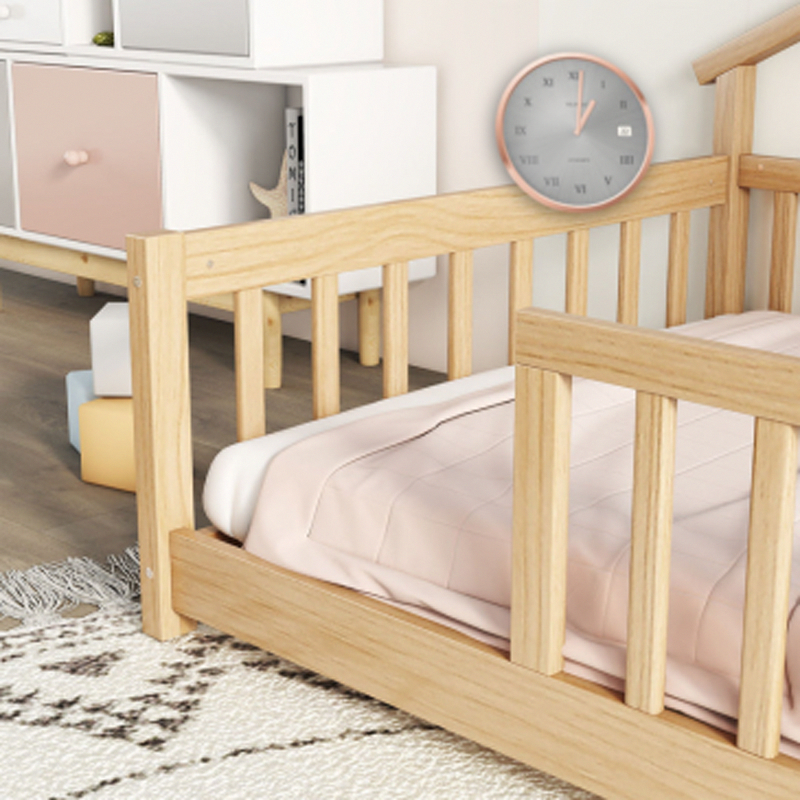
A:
1,01
